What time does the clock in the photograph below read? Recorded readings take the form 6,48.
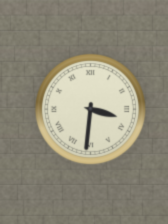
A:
3,31
